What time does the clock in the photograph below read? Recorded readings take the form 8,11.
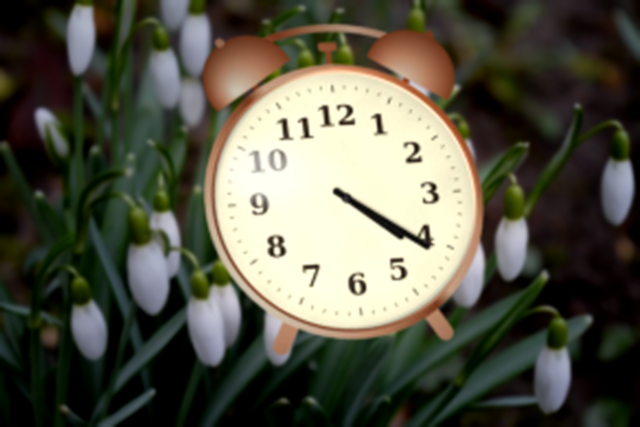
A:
4,21
